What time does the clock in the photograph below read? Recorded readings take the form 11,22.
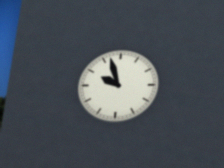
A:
9,57
